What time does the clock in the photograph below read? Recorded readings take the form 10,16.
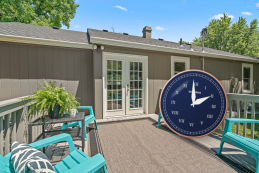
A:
1,59
